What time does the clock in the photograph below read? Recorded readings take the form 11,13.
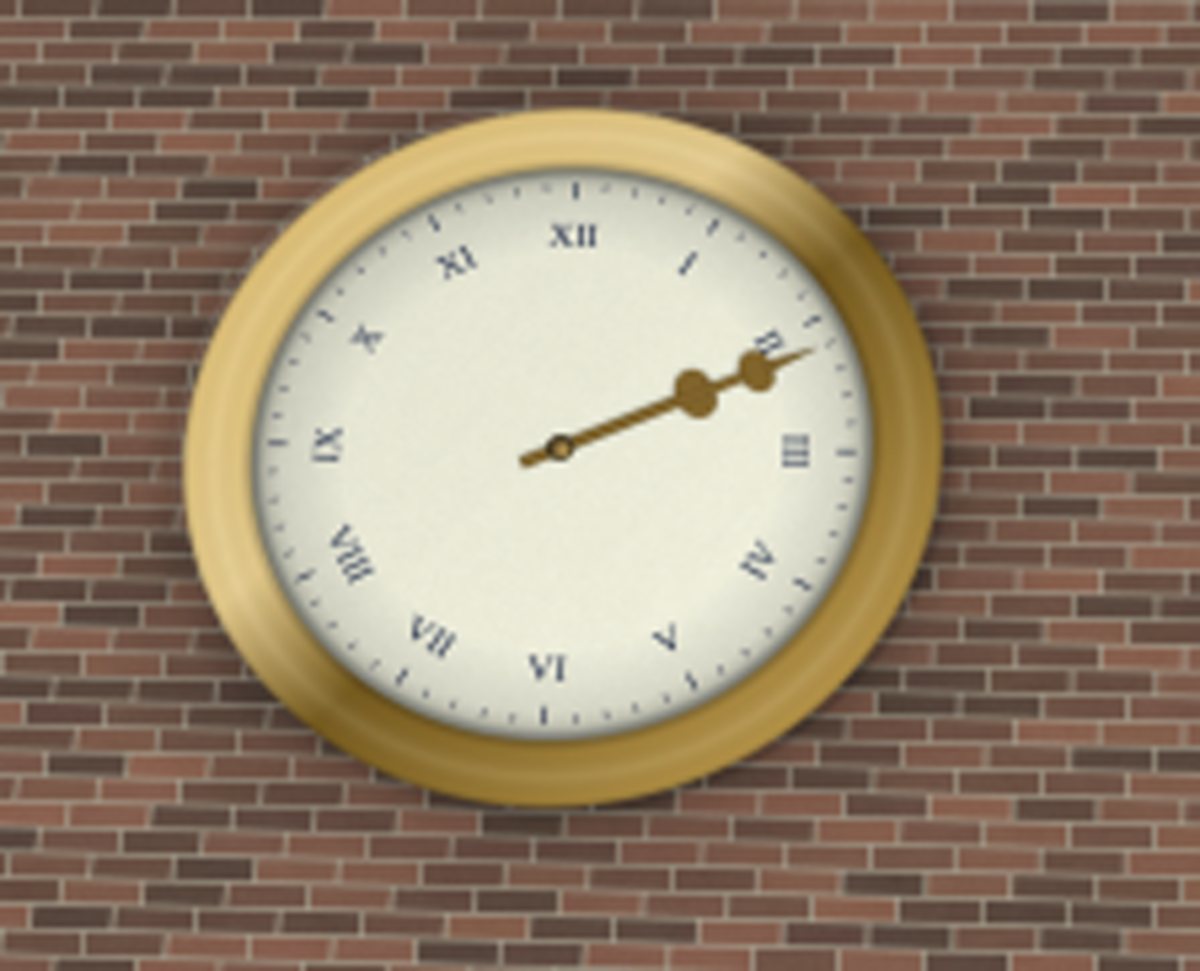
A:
2,11
